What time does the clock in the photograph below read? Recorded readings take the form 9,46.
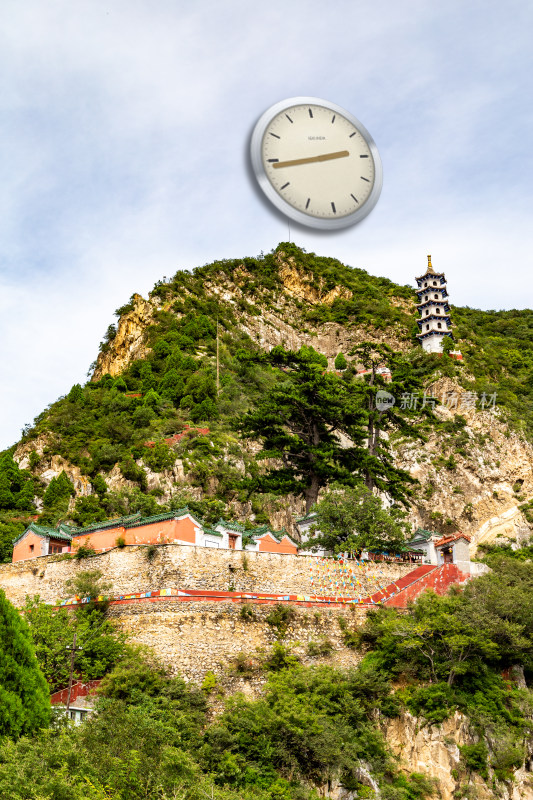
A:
2,44
